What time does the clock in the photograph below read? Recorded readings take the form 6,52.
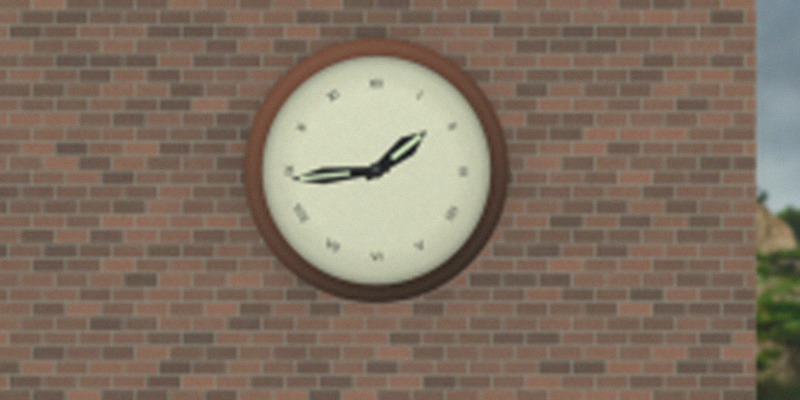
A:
1,44
